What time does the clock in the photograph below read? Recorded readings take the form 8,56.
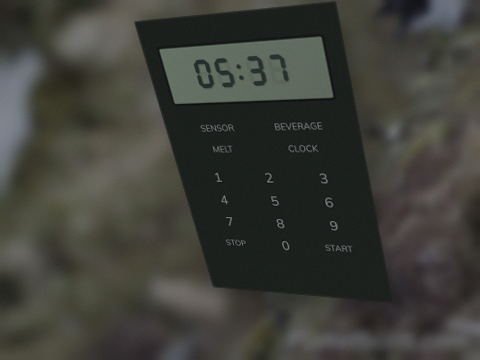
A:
5,37
